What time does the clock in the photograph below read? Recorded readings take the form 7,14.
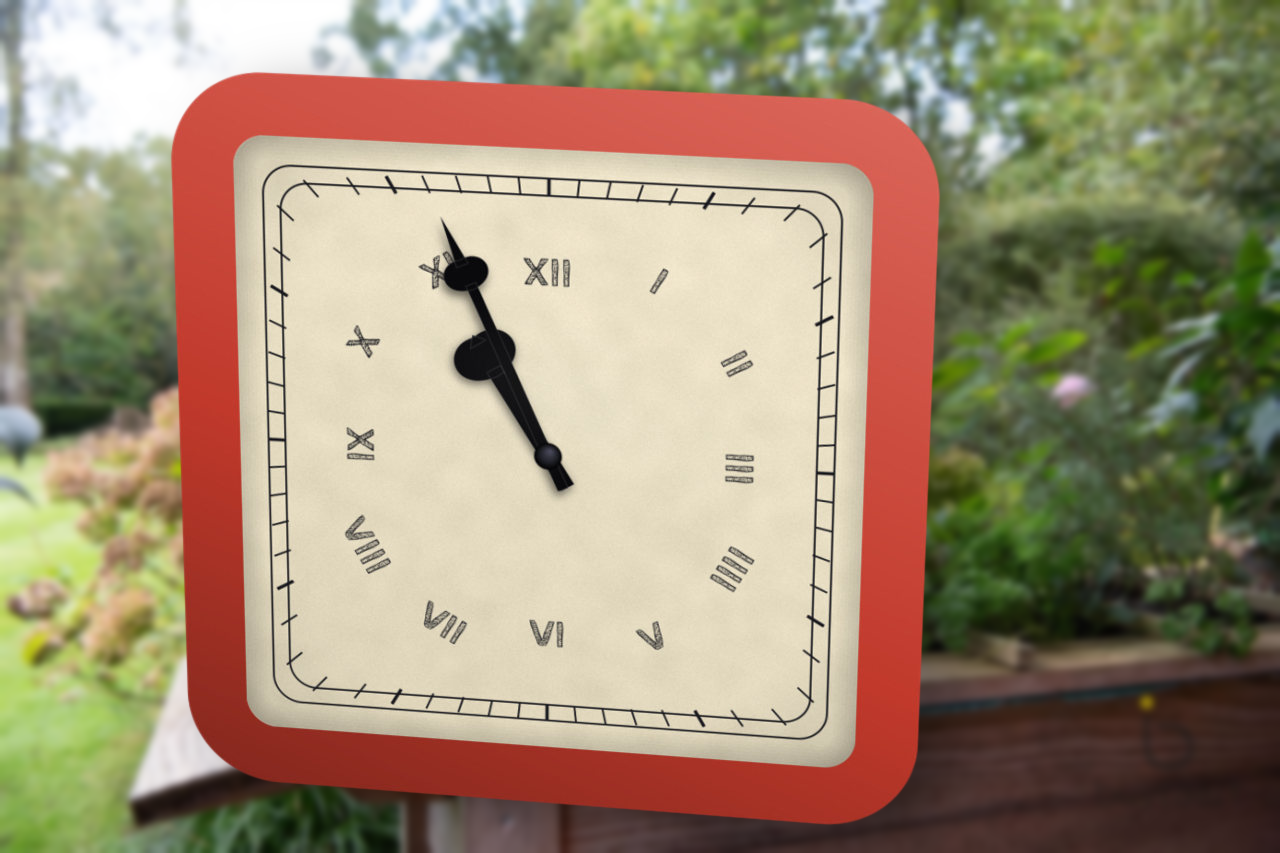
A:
10,56
